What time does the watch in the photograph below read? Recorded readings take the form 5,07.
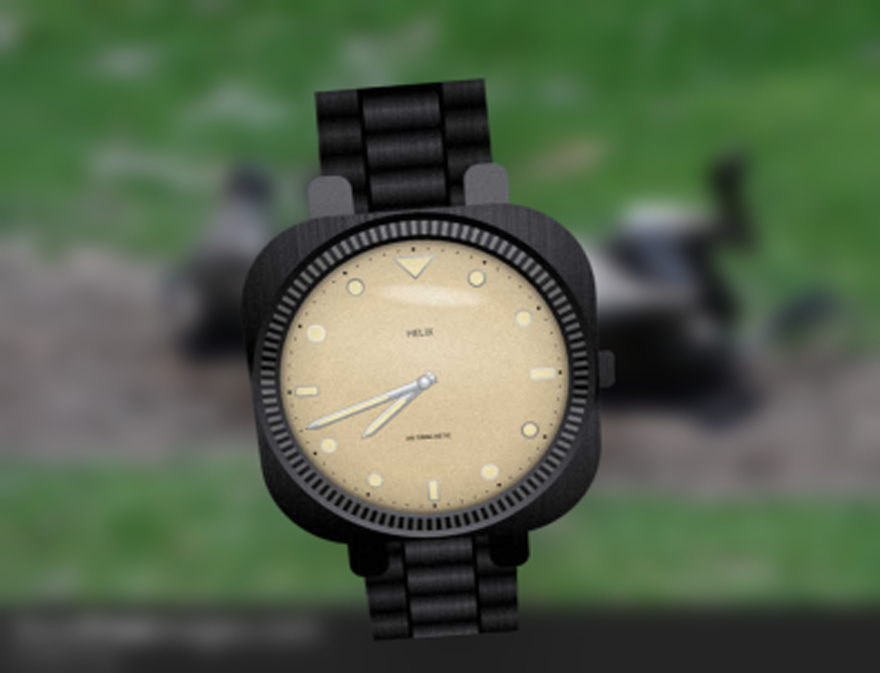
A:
7,42
